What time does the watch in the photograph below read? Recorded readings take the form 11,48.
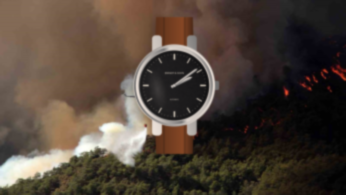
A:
2,09
